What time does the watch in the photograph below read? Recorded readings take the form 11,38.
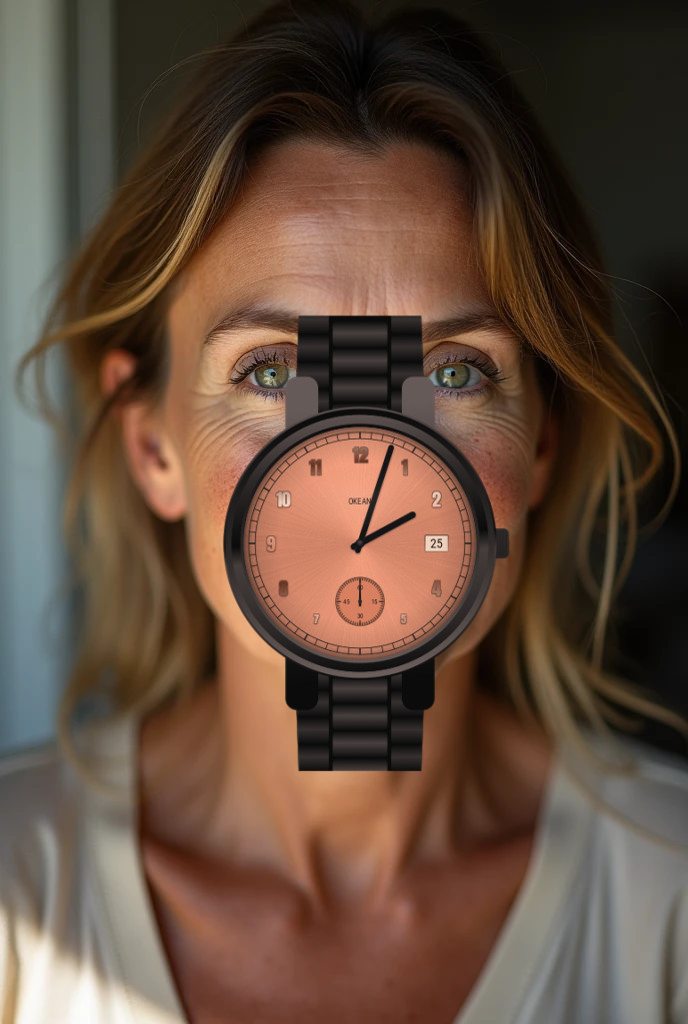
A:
2,03
